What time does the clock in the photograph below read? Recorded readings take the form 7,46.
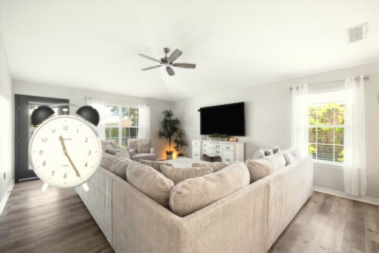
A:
11,25
